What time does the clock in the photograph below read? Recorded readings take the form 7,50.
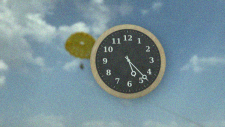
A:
5,23
